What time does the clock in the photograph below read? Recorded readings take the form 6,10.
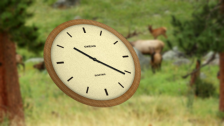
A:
10,21
